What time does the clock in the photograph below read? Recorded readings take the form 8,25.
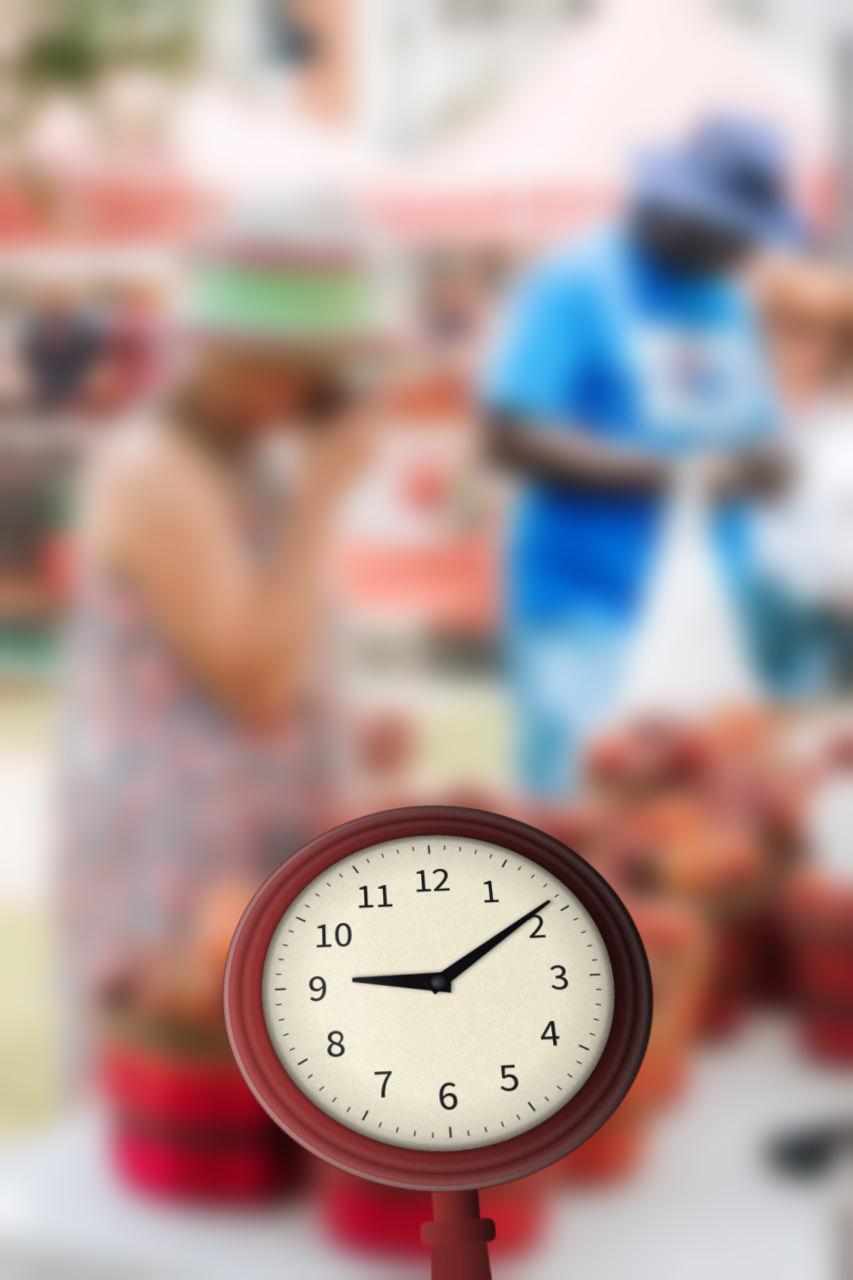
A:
9,09
